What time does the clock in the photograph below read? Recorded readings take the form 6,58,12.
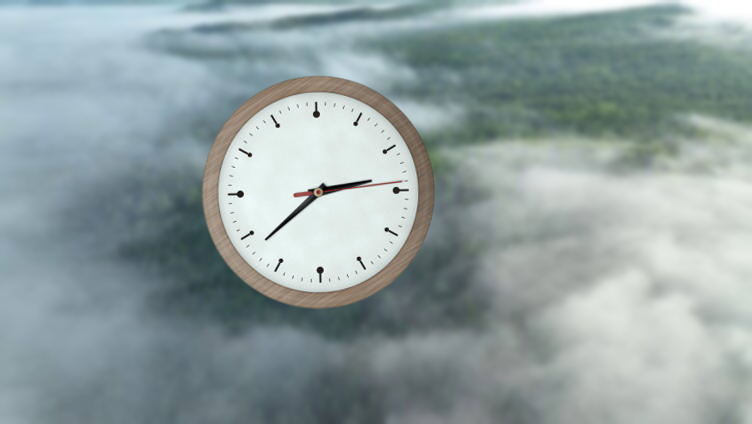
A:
2,38,14
